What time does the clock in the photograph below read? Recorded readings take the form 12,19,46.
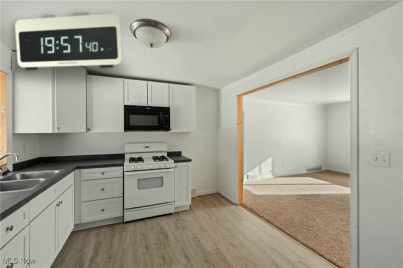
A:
19,57,40
